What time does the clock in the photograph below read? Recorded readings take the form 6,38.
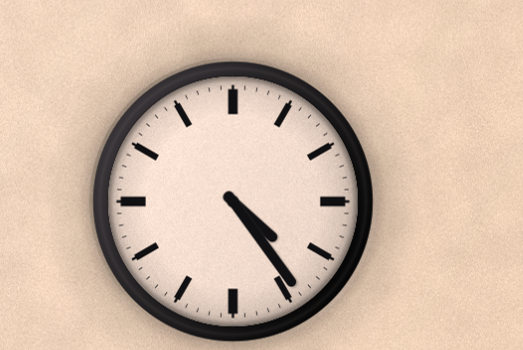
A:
4,24
